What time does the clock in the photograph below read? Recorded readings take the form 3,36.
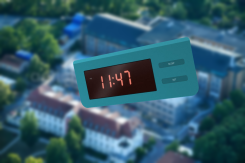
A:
11,47
